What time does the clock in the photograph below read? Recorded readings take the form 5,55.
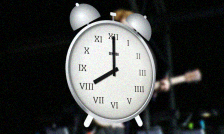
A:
8,00
